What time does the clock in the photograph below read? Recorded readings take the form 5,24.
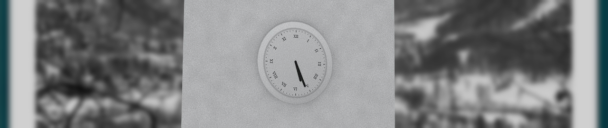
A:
5,26
